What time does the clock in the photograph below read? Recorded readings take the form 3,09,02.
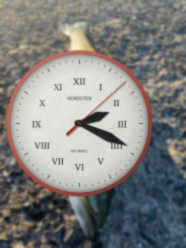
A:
2,19,08
